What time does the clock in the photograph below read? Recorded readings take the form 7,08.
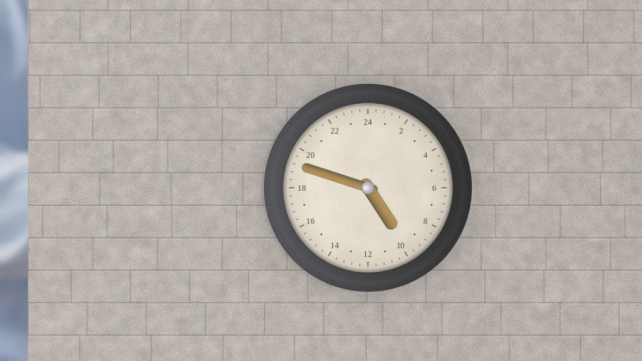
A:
9,48
